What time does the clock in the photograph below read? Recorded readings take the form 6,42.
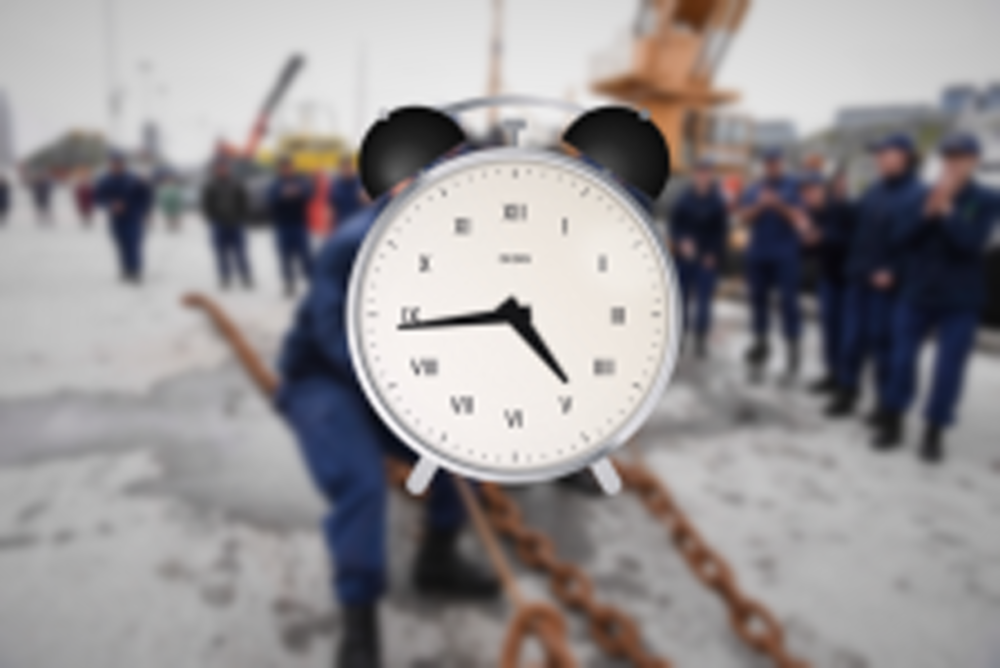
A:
4,44
